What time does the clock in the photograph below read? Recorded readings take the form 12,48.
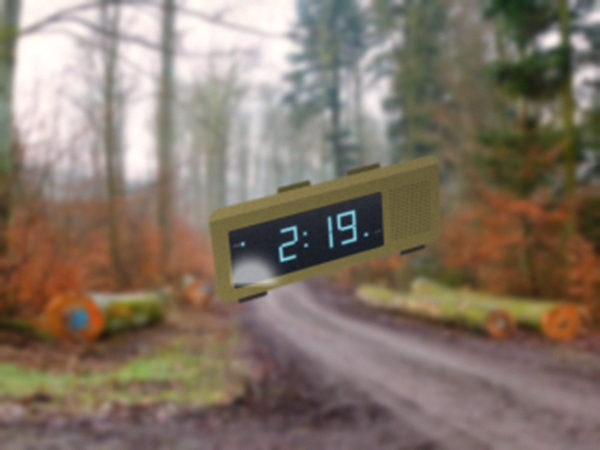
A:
2,19
